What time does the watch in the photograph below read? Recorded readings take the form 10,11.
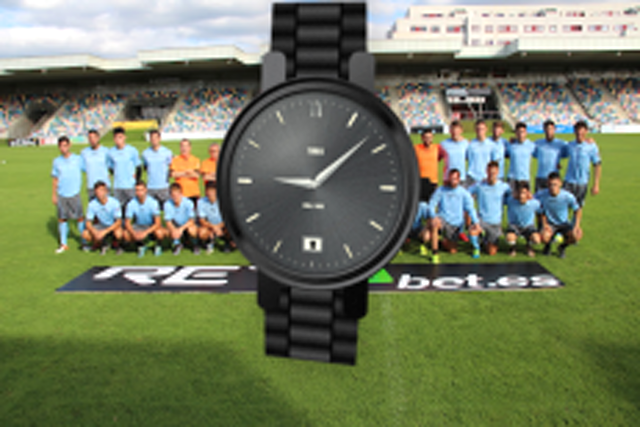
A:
9,08
